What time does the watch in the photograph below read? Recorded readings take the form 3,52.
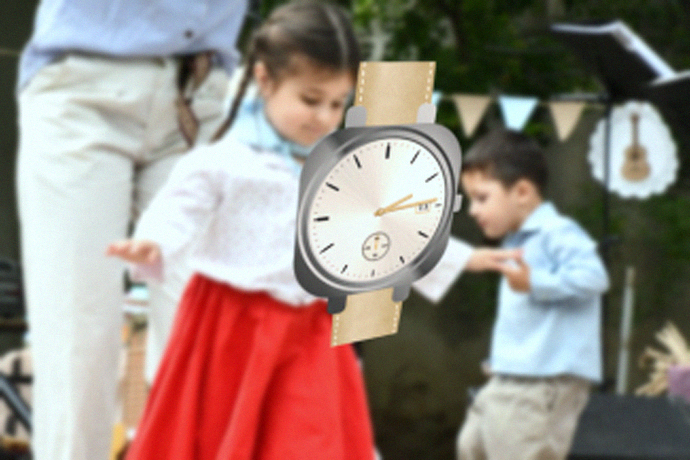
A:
2,14
